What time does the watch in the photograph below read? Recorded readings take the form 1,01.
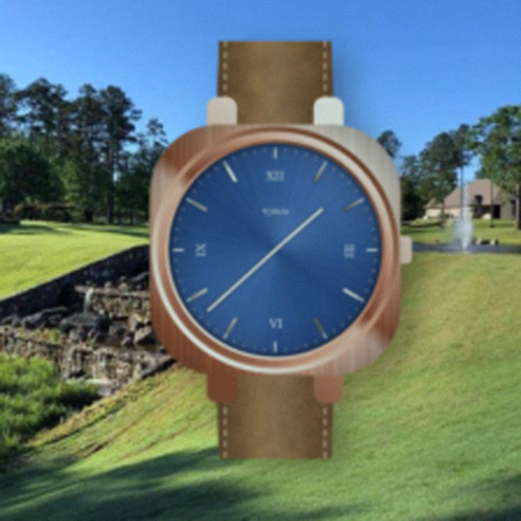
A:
1,38
